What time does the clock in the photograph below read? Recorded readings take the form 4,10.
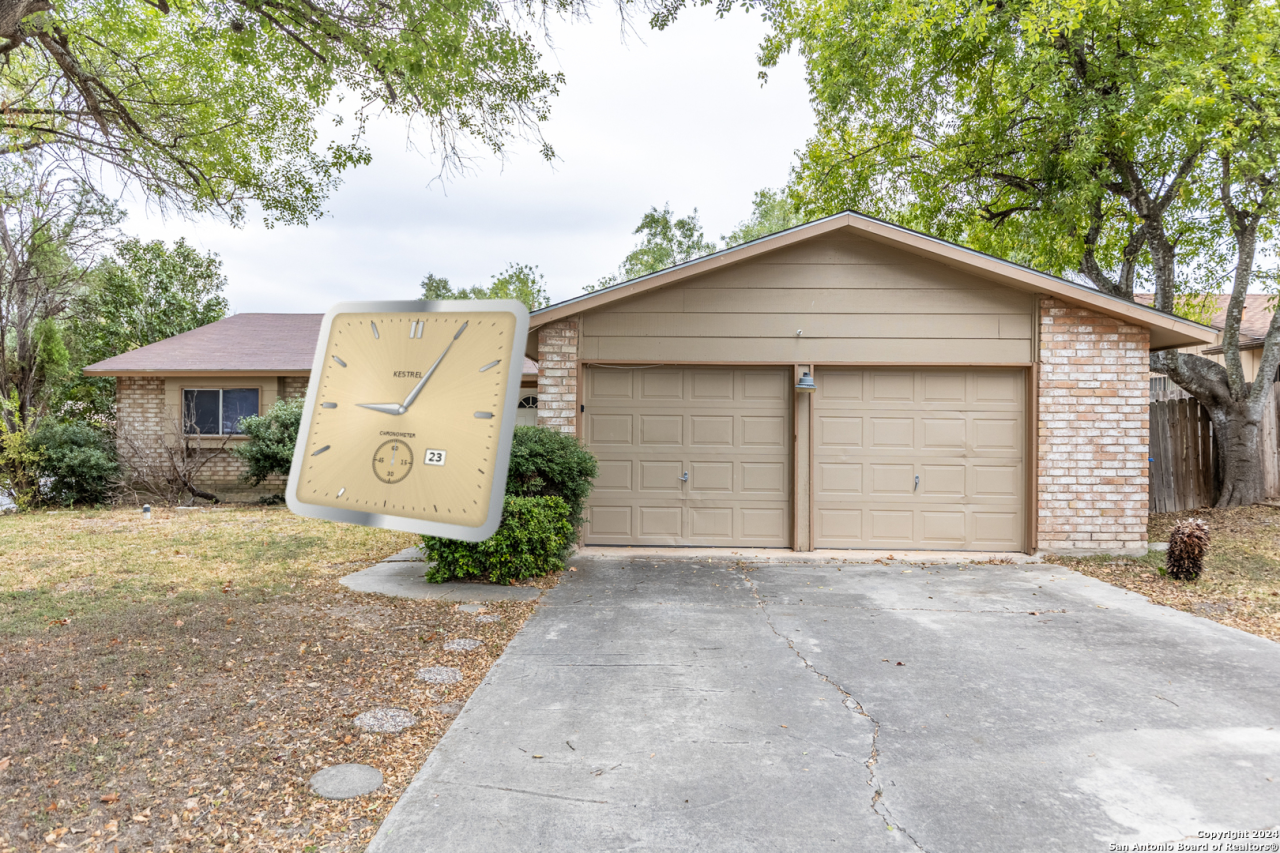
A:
9,05
